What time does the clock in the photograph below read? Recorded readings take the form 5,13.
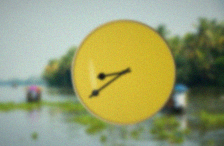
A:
8,39
